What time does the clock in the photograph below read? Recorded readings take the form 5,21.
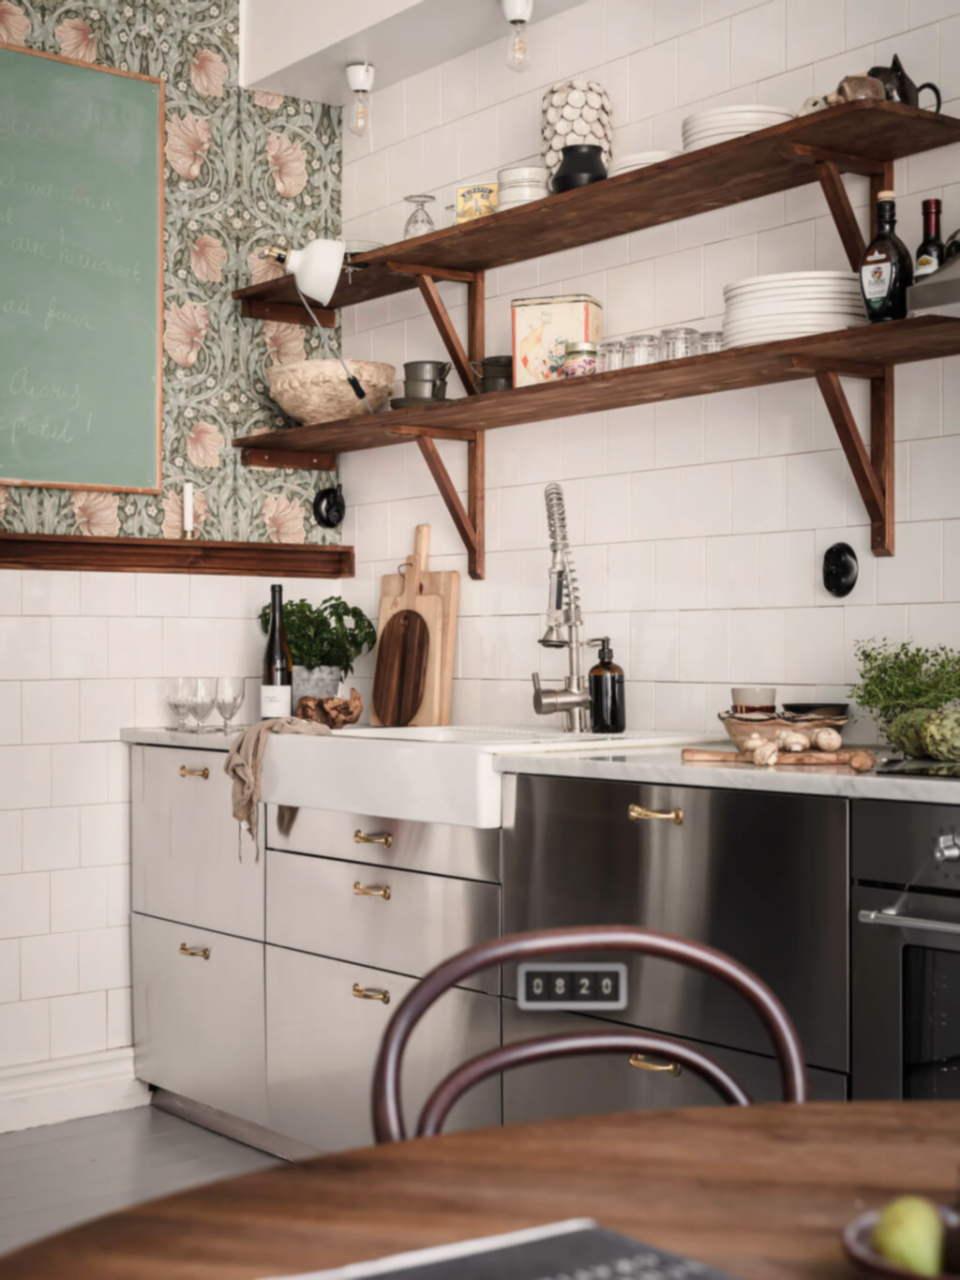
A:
8,20
